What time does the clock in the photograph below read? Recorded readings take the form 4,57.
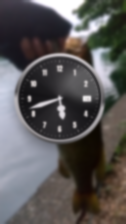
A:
5,42
